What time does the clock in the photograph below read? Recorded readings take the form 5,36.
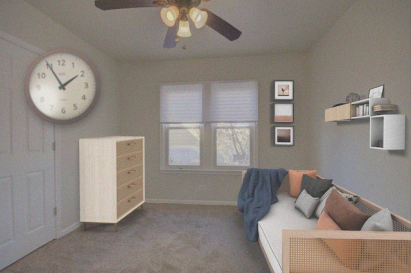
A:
1,55
